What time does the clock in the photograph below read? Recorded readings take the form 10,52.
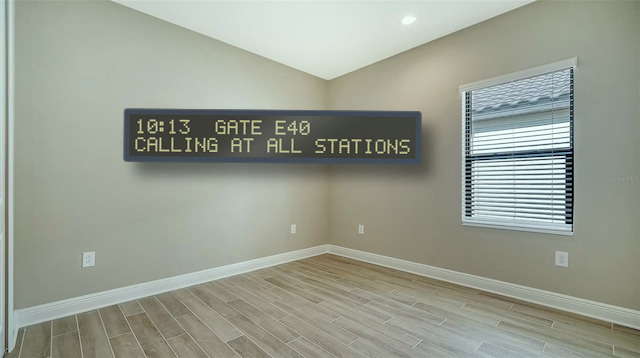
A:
10,13
